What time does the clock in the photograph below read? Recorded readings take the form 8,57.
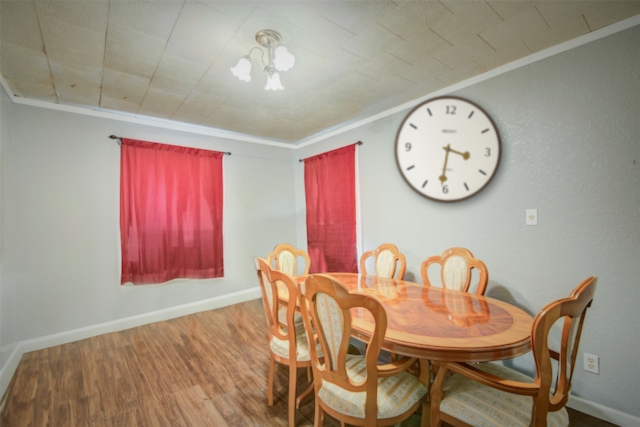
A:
3,31
